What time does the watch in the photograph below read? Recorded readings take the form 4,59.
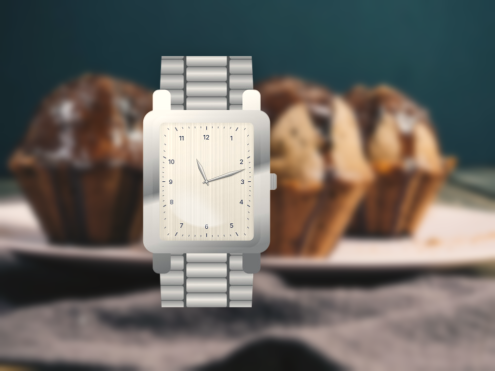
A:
11,12
